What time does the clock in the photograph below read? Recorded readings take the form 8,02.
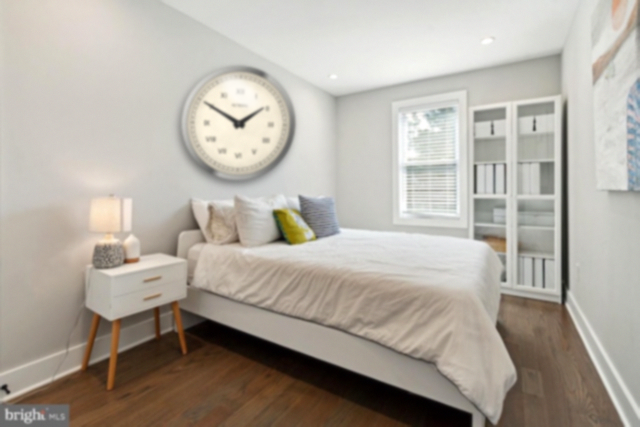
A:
1,50
